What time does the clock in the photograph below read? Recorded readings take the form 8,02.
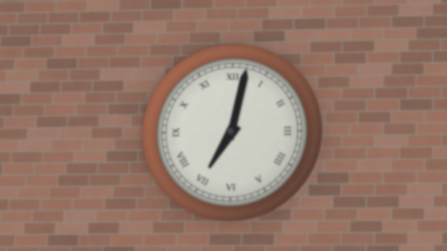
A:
7,02
